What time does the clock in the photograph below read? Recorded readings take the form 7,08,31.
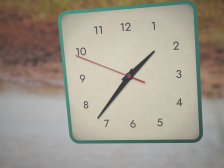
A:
1,36,49
